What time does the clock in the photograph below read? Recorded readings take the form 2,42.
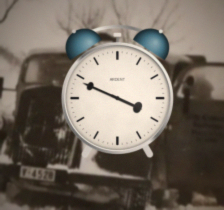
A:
3,49
